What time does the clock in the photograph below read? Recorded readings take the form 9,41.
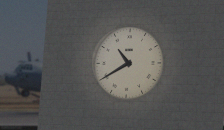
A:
10,40
